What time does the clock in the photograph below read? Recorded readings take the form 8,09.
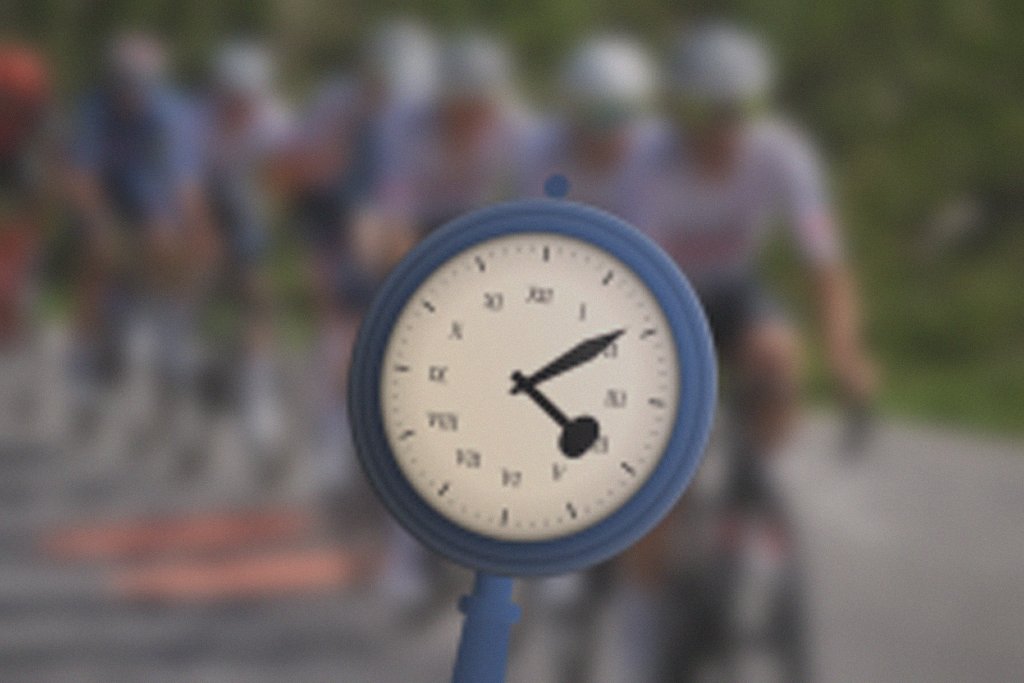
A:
4,09
